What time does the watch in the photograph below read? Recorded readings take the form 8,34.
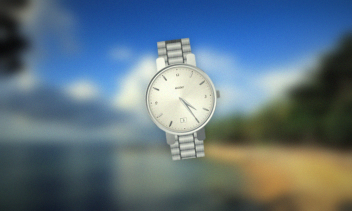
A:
4,25
